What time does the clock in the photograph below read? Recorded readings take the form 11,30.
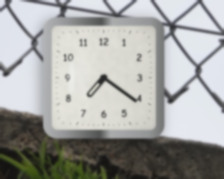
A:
7,21
